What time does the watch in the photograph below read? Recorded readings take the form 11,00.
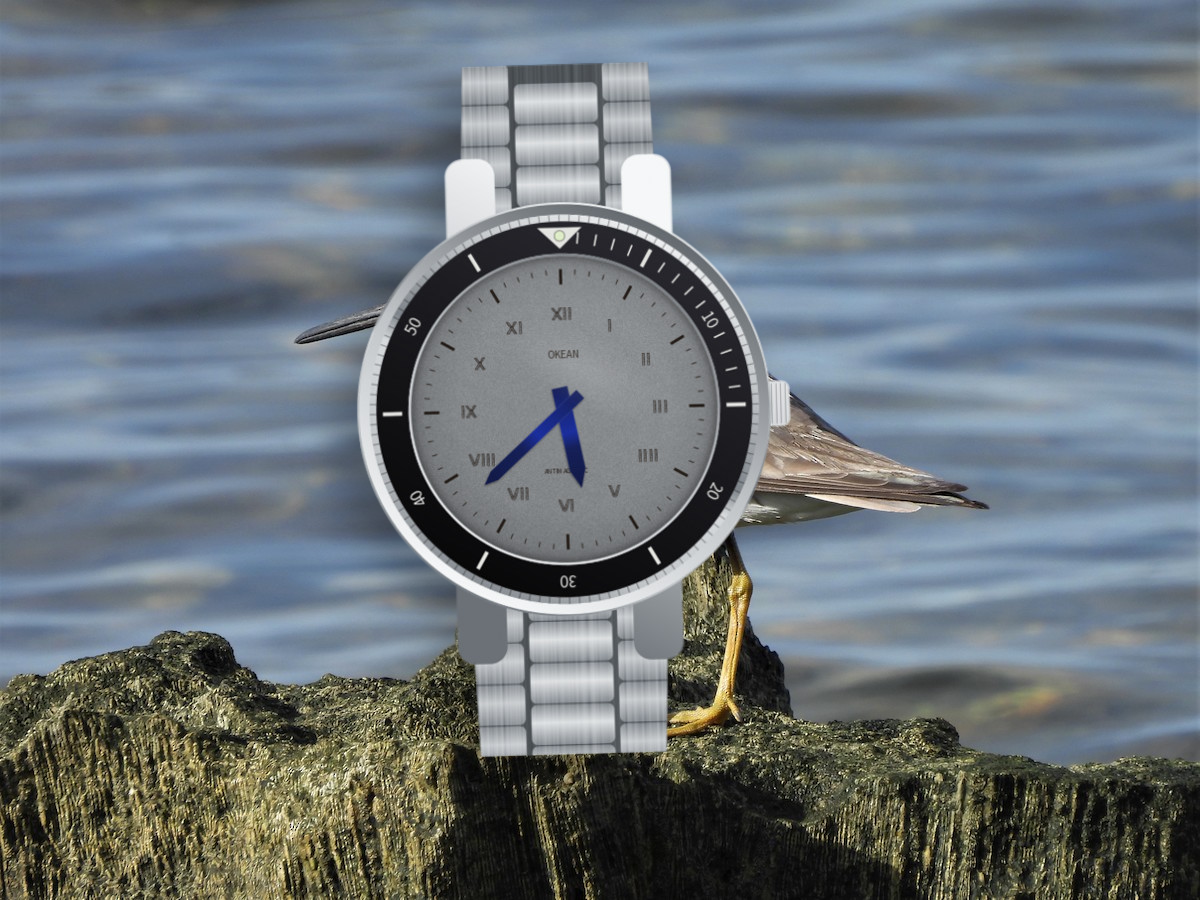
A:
5,38
